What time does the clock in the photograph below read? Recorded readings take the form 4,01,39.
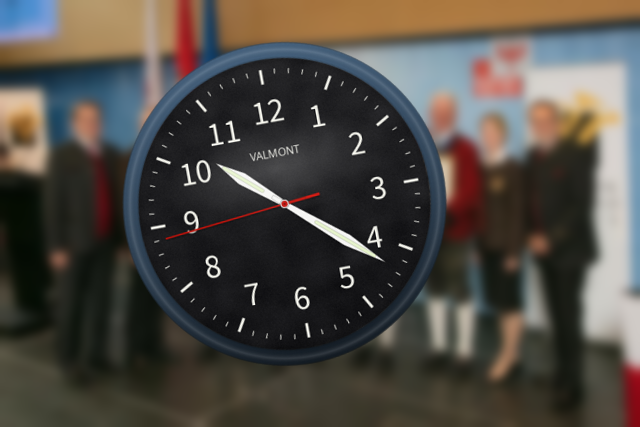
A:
10,21,44
